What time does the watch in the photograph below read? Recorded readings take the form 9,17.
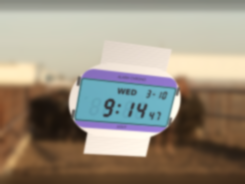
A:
9,14
